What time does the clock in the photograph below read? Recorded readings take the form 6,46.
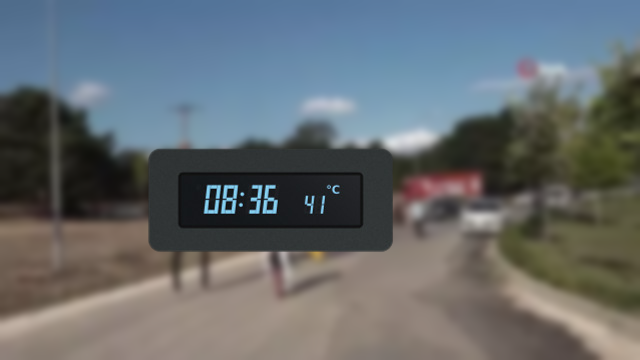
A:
8,36
